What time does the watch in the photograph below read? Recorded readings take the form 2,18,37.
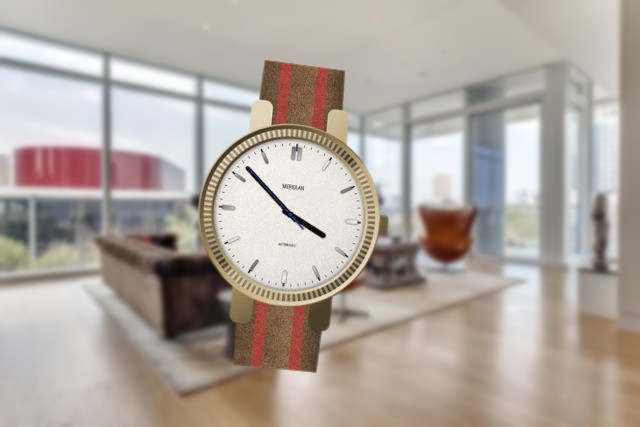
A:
3,51,52
